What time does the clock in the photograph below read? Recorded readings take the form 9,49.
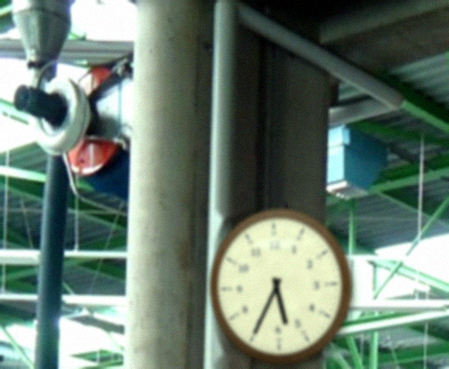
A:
5,35
